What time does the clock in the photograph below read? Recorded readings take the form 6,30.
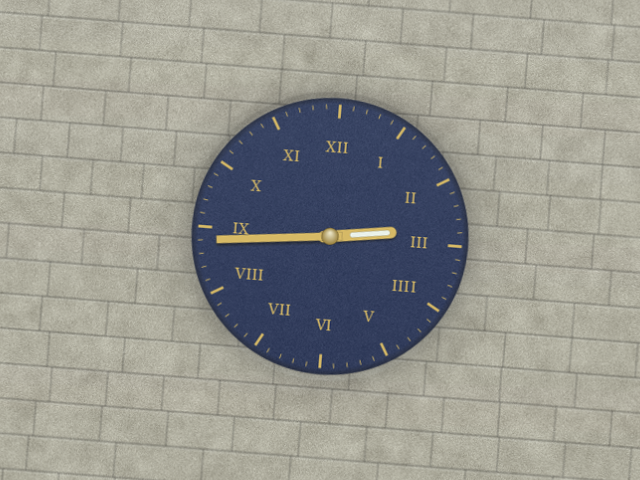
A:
2,44
